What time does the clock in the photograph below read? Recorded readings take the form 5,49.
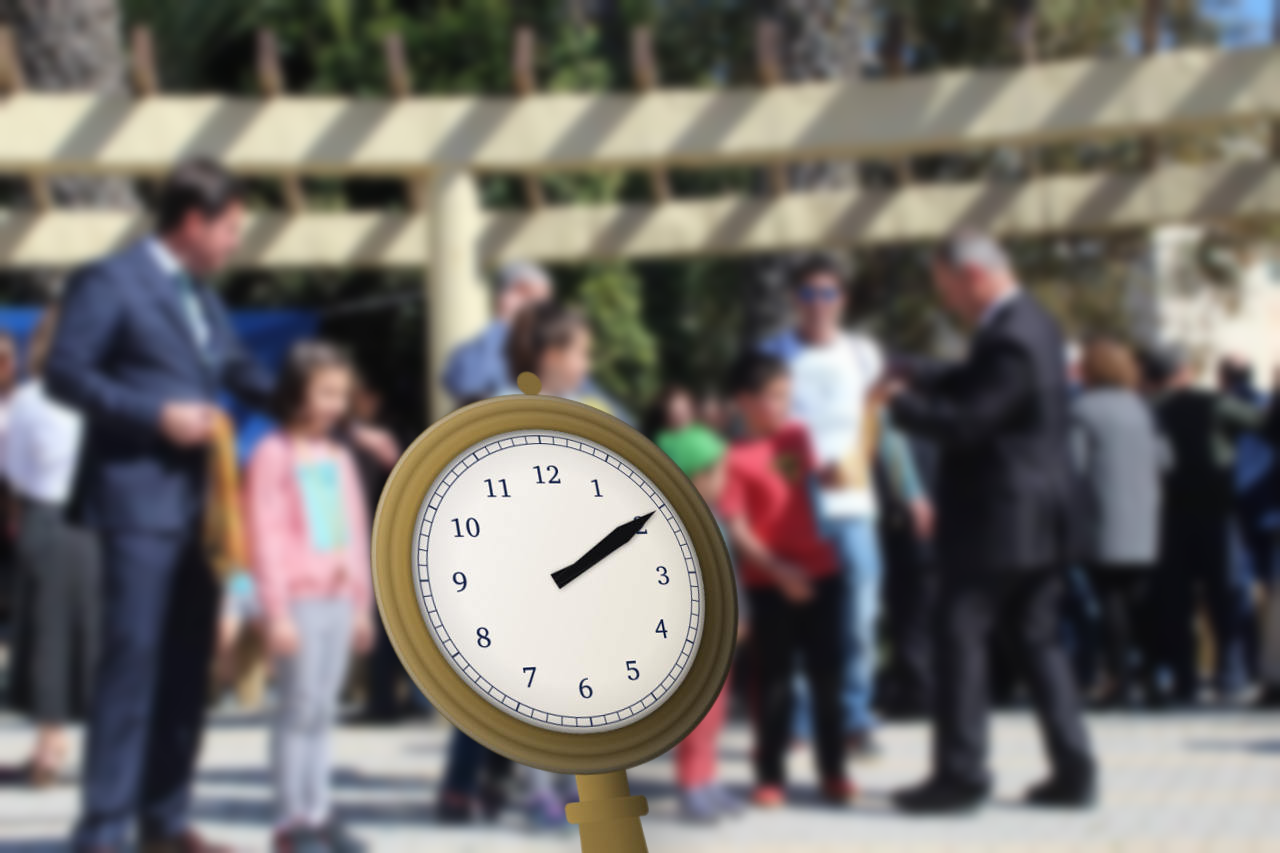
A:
2,10
